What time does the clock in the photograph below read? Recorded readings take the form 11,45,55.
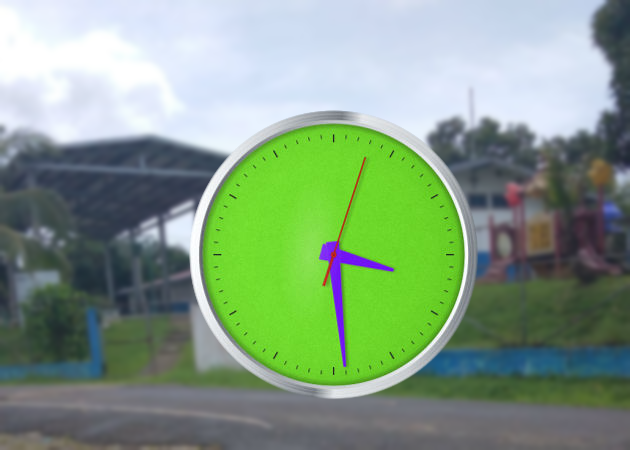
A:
3,29,03
